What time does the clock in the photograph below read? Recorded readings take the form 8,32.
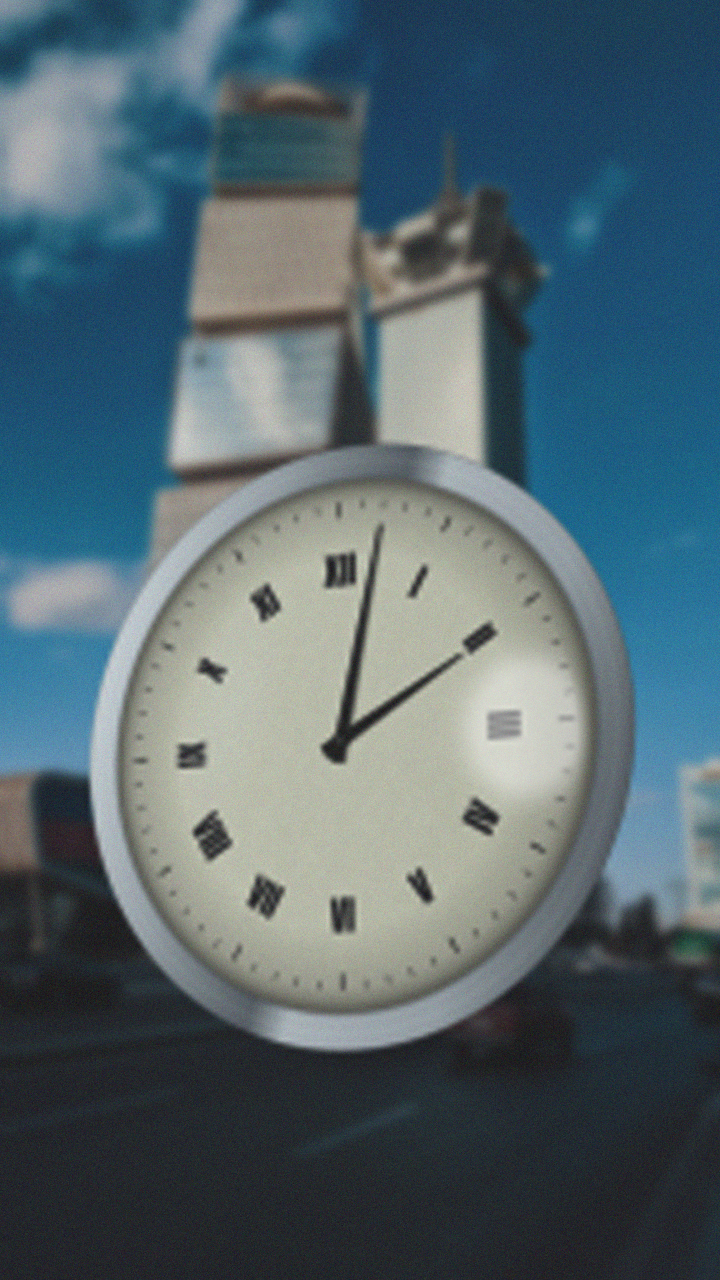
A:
2,02
